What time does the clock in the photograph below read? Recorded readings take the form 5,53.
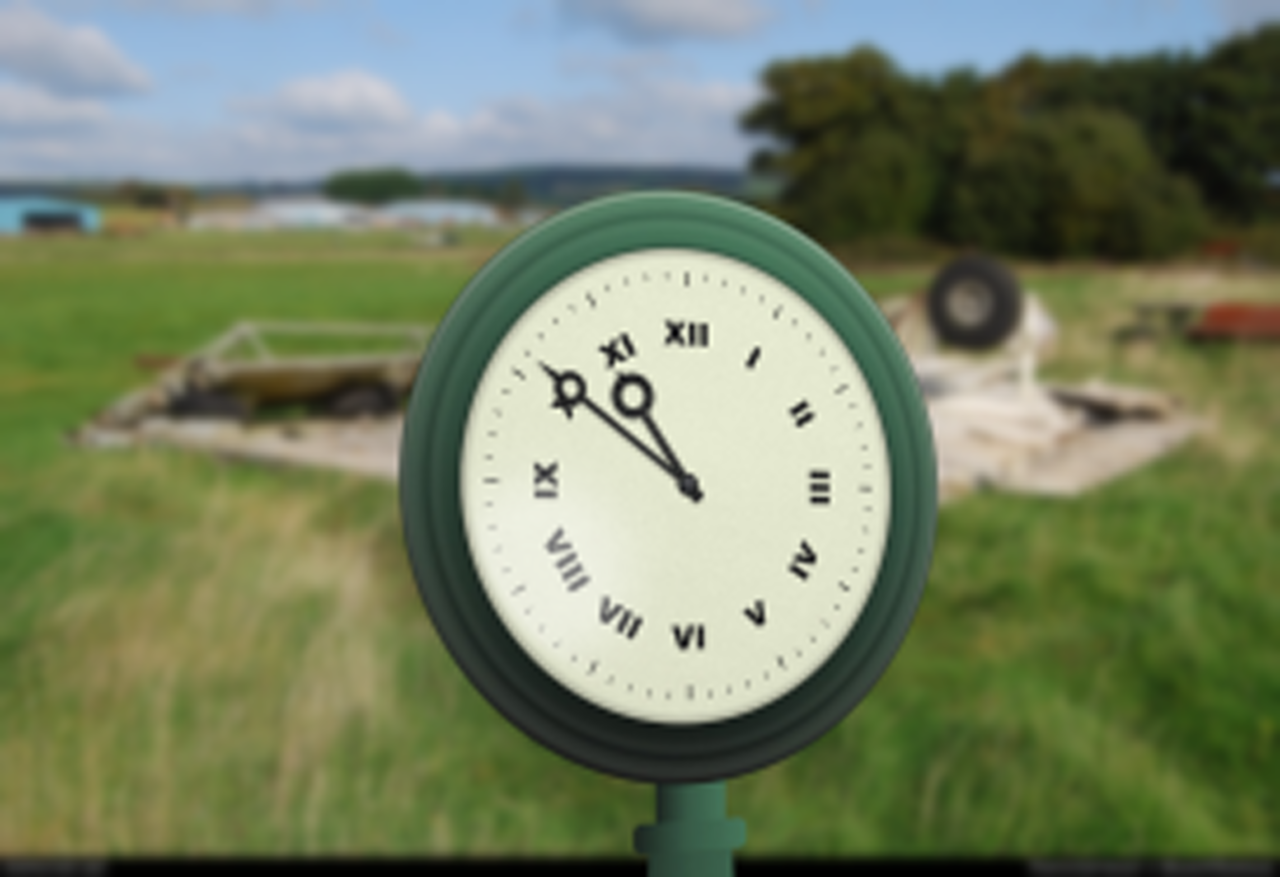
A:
10,51
